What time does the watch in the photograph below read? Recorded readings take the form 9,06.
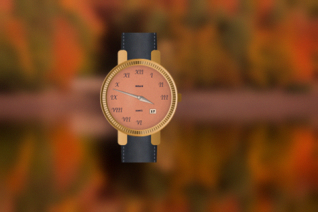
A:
3,48
